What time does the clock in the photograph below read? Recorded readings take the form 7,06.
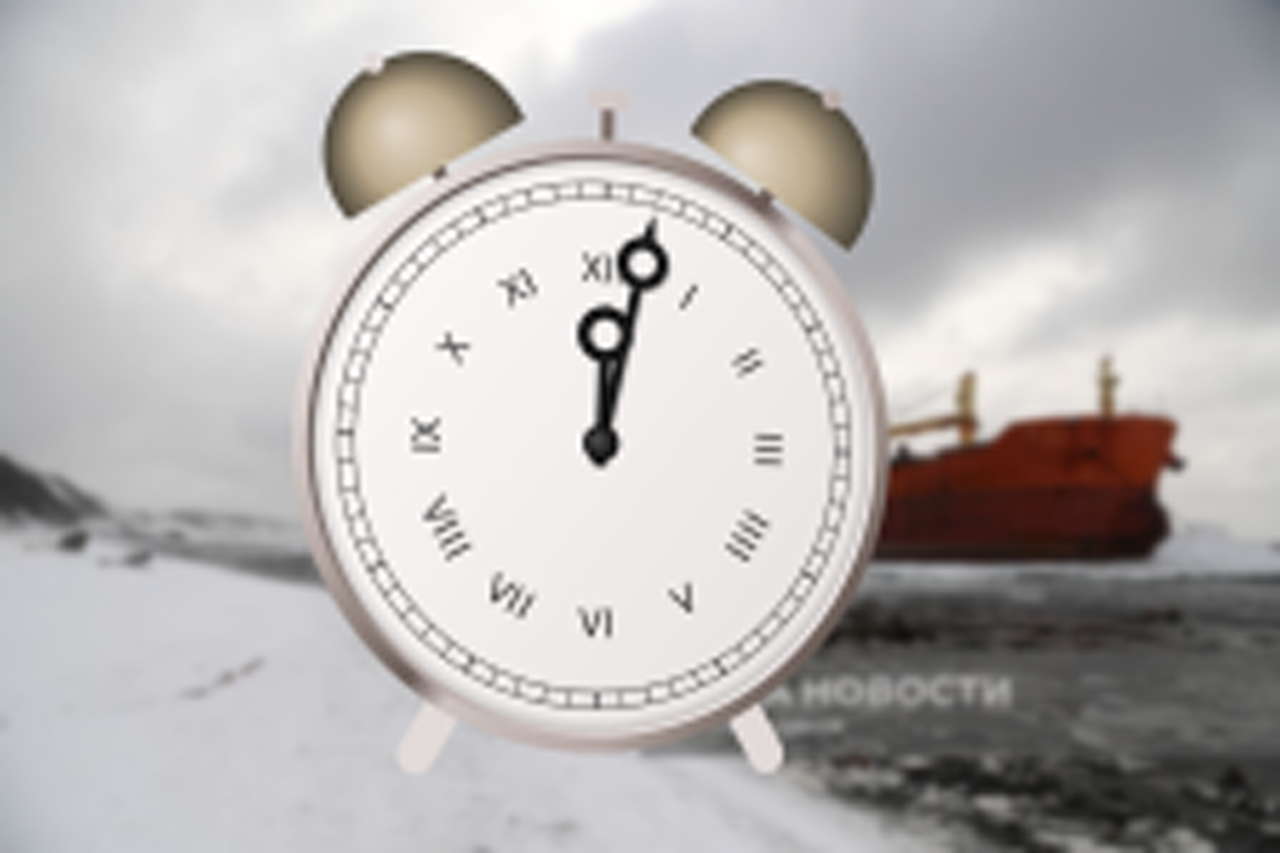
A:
12,02
